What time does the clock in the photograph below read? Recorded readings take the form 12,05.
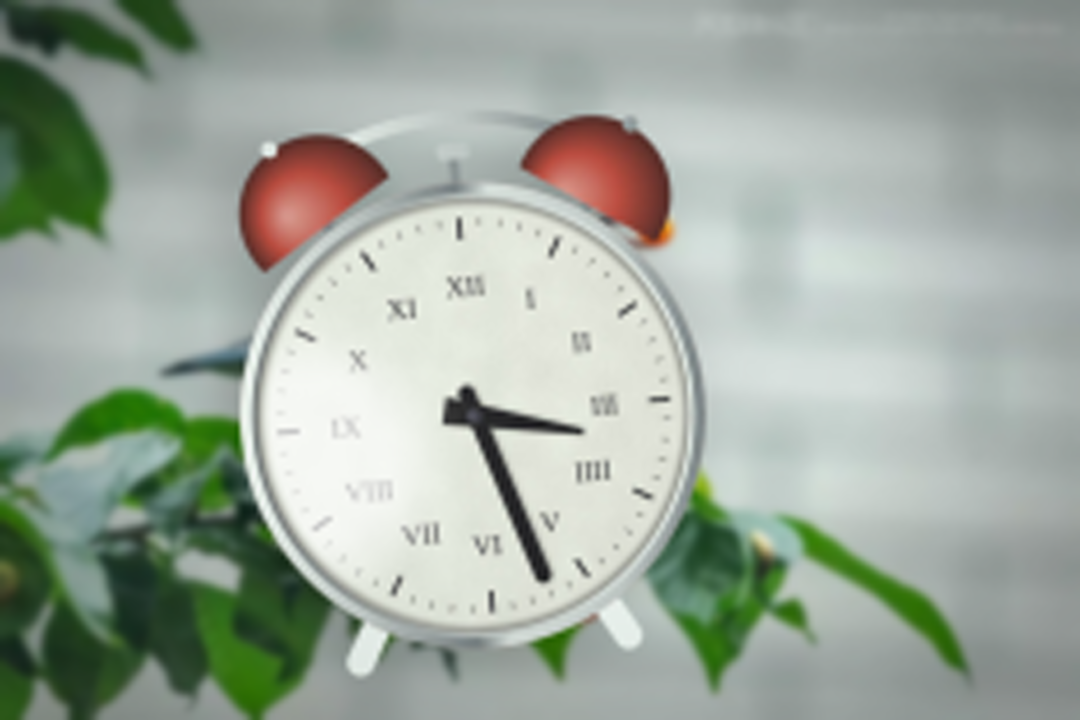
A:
3,27
